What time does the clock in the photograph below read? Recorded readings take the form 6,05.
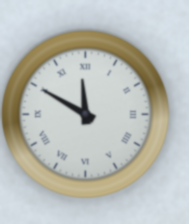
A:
11,50
